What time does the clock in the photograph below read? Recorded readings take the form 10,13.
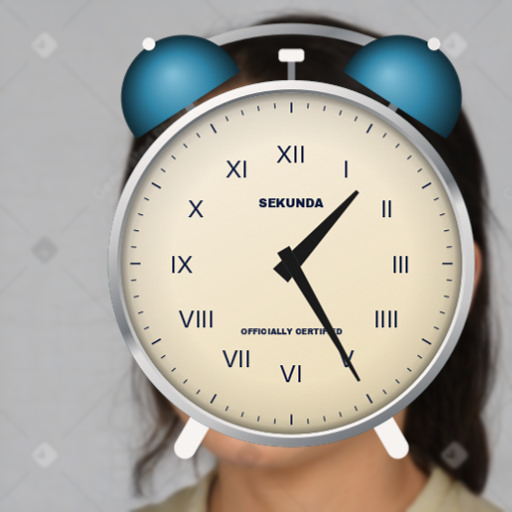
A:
1,25
